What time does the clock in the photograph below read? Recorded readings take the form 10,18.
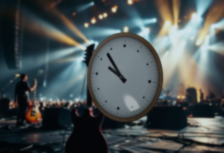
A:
9,53
